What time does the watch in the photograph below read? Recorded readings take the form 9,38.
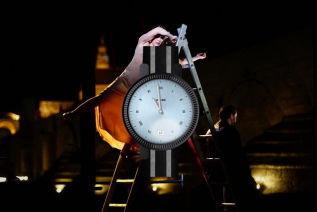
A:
10,59
